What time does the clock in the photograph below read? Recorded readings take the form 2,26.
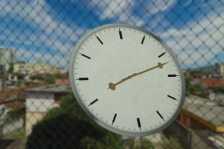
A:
8,12
